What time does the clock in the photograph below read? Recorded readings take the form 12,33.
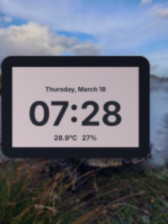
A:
7,28
